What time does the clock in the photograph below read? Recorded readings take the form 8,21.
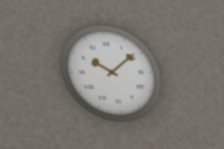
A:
10,09
